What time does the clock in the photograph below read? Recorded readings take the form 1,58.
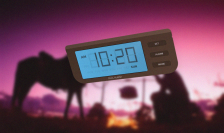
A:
10,20
